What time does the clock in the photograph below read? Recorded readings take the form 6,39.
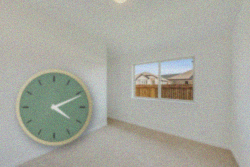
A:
4,11
